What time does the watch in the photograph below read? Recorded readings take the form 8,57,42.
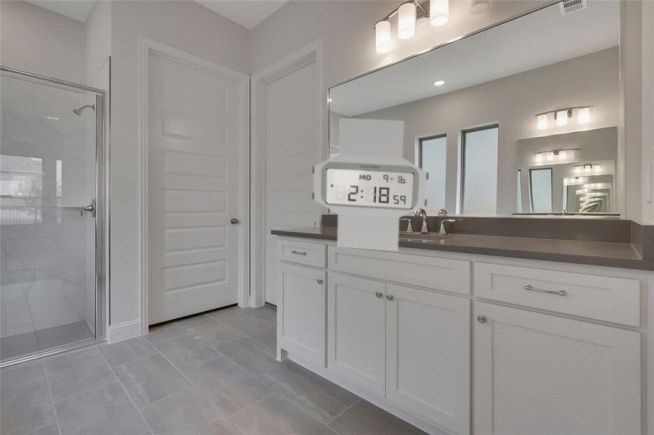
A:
2,18,59
